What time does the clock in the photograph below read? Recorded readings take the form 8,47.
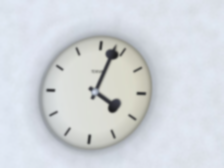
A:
4,03
